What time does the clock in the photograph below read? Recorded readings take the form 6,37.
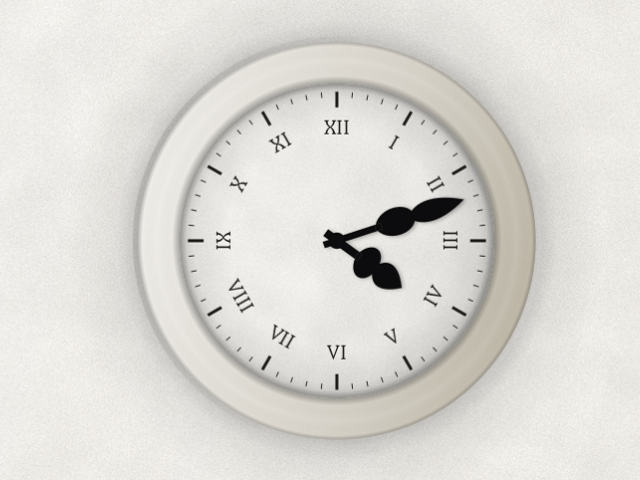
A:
4,12
